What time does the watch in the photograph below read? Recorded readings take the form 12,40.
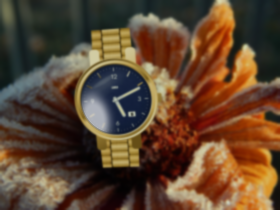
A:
5,11
